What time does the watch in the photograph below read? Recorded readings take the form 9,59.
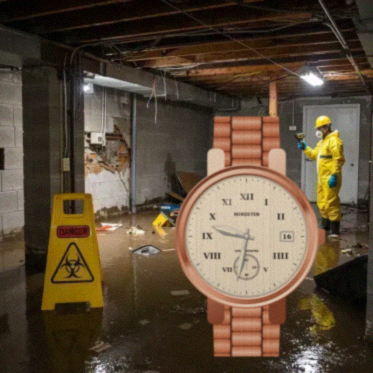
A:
9,32
